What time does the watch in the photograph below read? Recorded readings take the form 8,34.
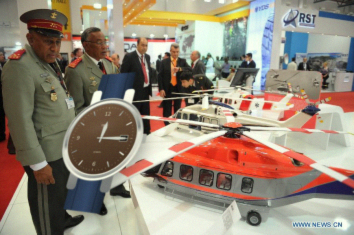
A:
12,15
